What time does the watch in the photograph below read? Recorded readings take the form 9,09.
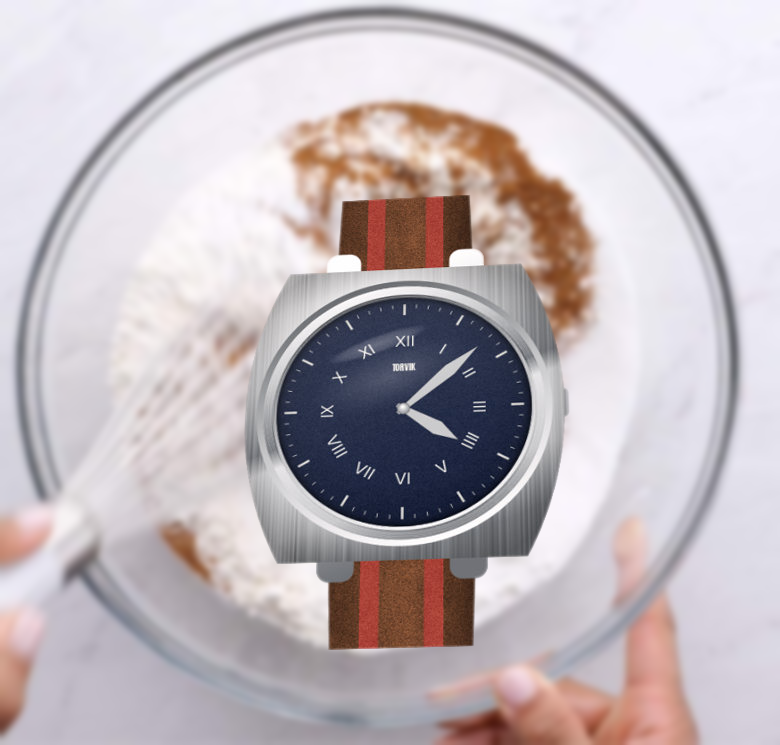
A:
4,08
